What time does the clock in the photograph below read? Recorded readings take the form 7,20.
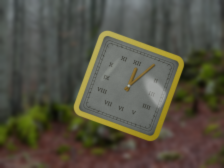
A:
12,05
